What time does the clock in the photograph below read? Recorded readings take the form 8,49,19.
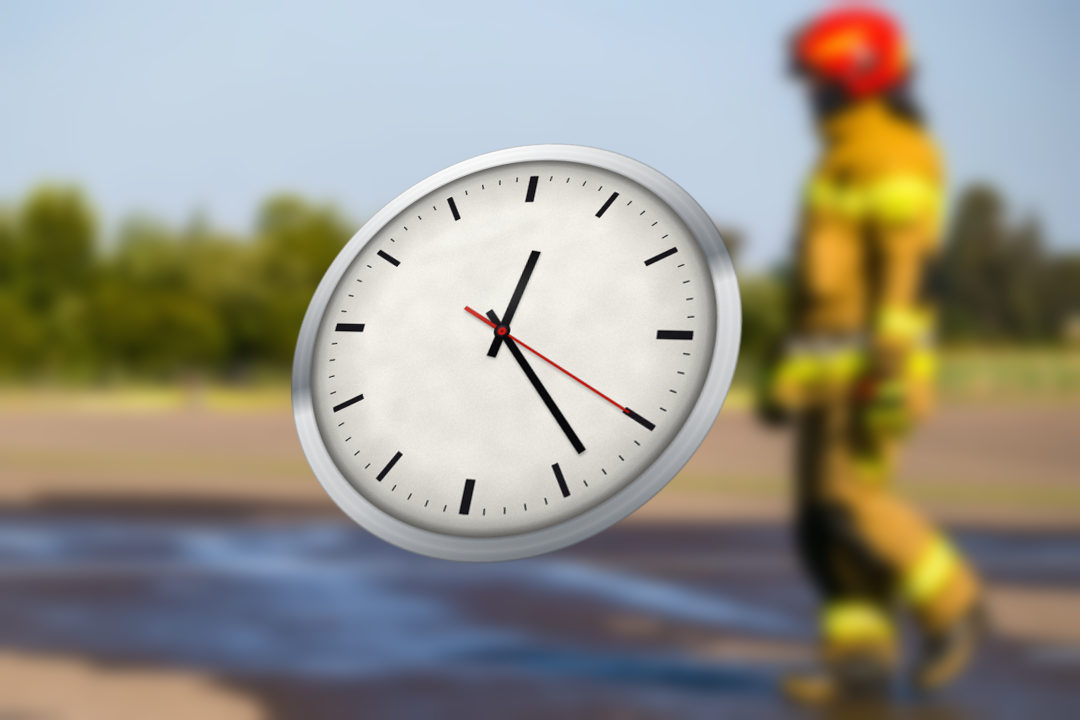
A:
12,23,20
